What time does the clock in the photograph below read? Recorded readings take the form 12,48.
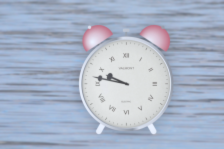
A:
9,47
